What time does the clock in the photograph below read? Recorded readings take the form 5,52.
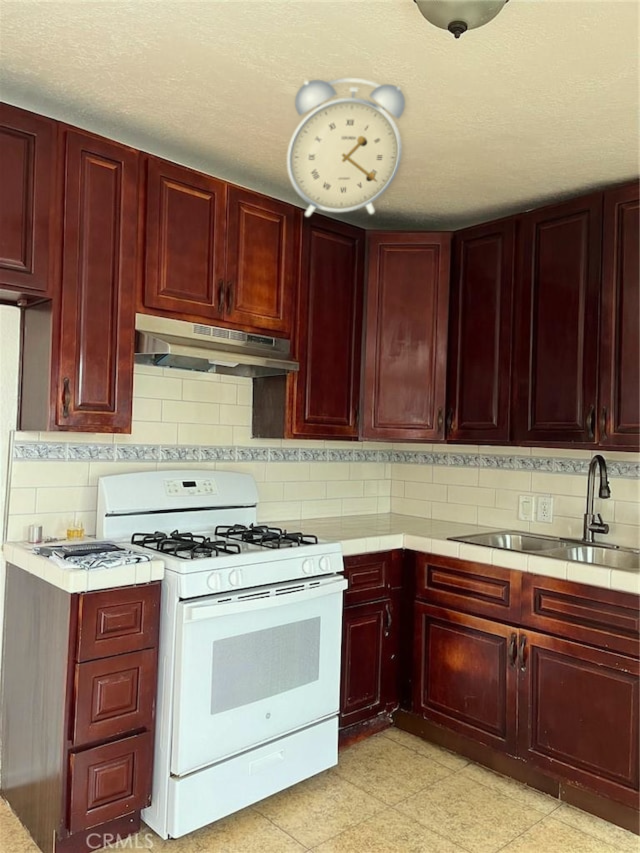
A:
1,21
